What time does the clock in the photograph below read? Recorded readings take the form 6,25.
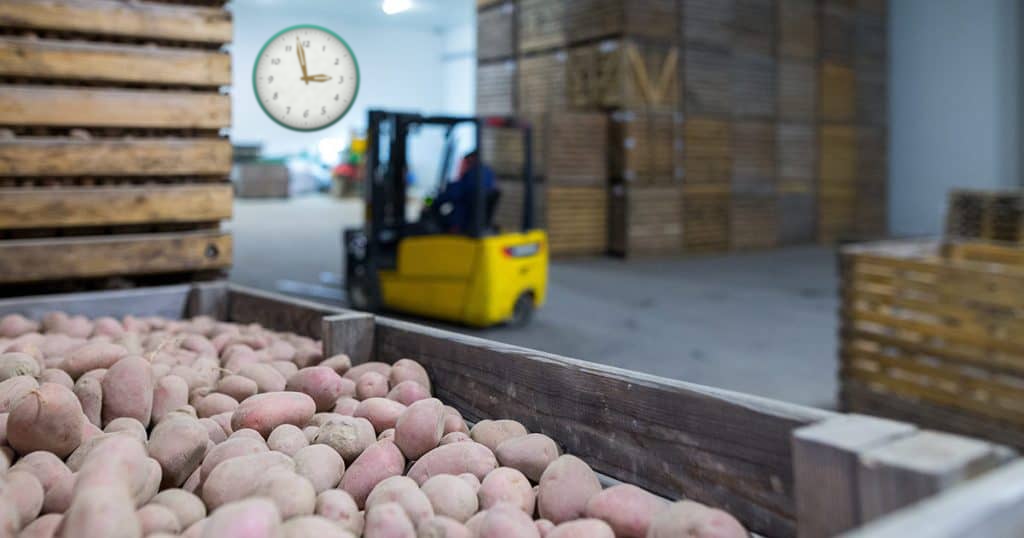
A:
2,58
